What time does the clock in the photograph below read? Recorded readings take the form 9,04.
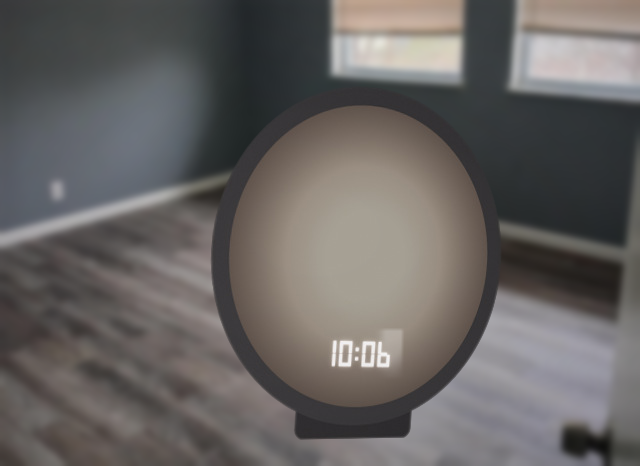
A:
10,06
